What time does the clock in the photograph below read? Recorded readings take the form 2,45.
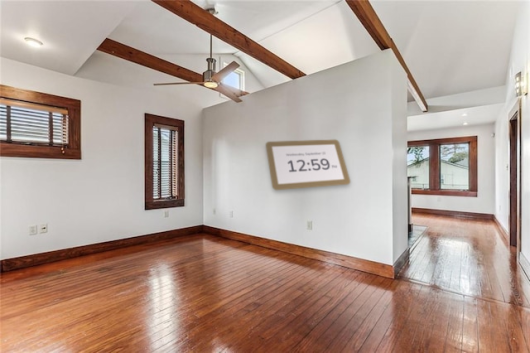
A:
12,59
